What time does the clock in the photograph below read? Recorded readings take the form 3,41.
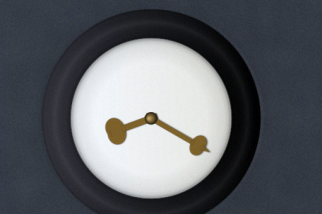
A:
8,20
